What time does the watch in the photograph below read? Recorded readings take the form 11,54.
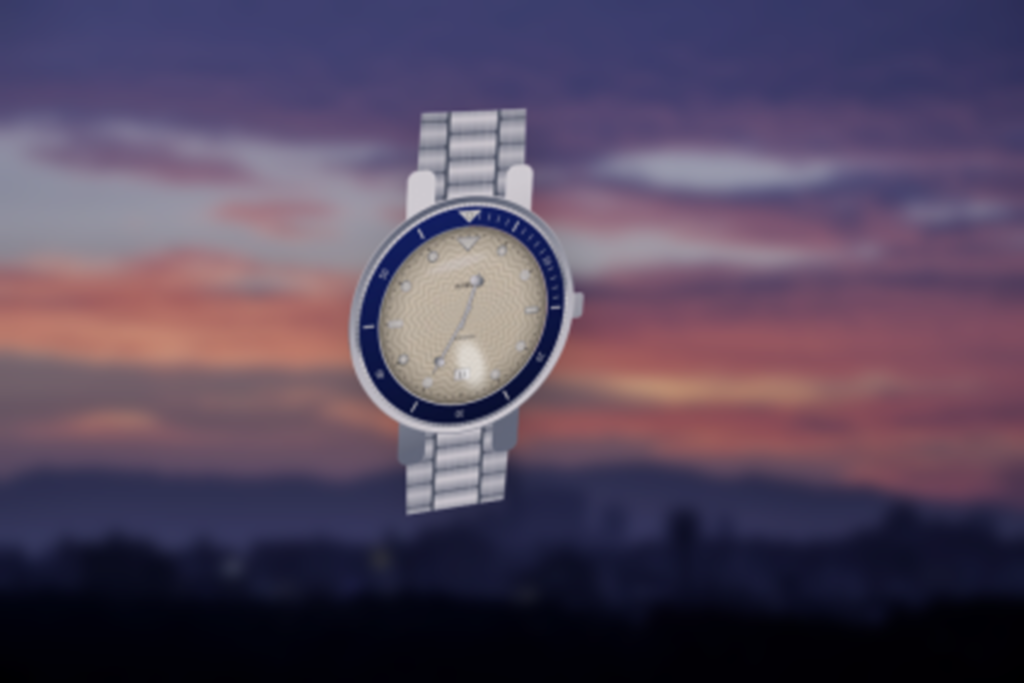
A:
12,35
